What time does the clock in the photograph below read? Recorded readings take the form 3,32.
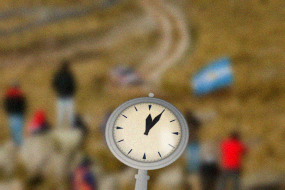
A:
12,05
